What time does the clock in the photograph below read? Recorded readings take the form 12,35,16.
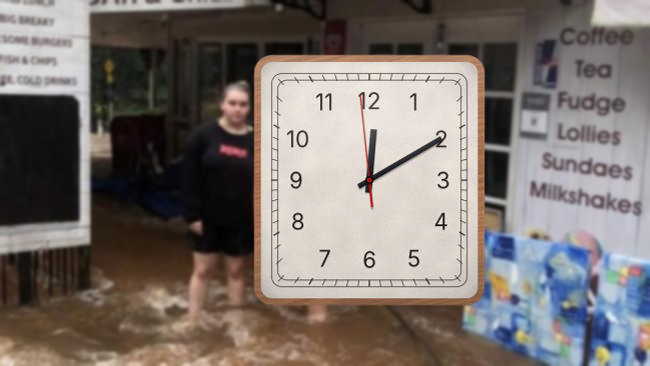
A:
12,09,59
